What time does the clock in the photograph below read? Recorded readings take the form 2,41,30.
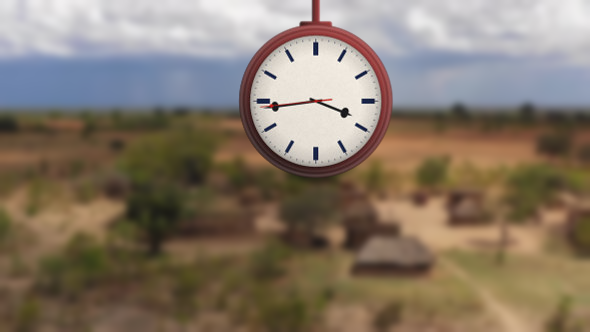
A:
3,43,44
